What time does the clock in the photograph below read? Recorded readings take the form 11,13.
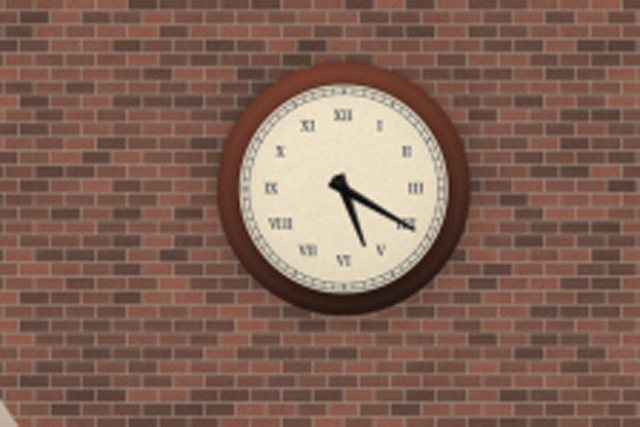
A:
5,20
